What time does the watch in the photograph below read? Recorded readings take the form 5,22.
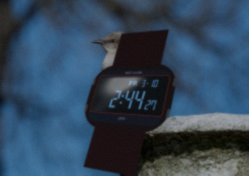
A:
2,44
